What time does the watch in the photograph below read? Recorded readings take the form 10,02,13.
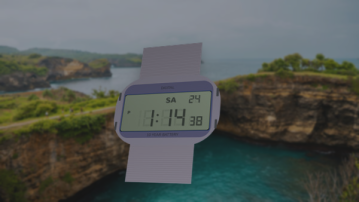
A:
1,14,38
